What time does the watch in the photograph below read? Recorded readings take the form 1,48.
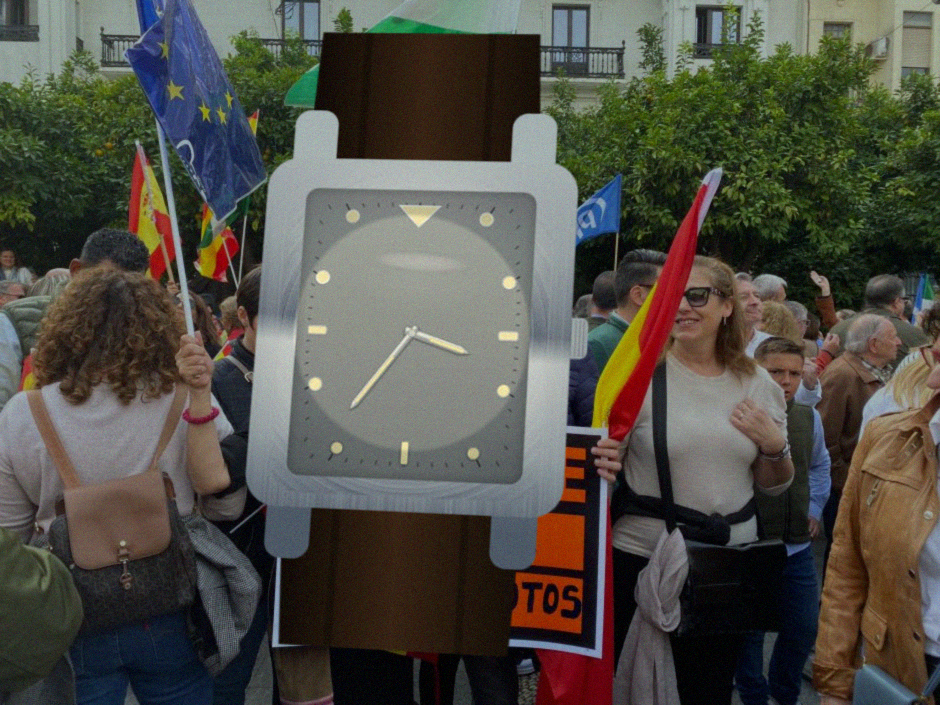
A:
3,36
